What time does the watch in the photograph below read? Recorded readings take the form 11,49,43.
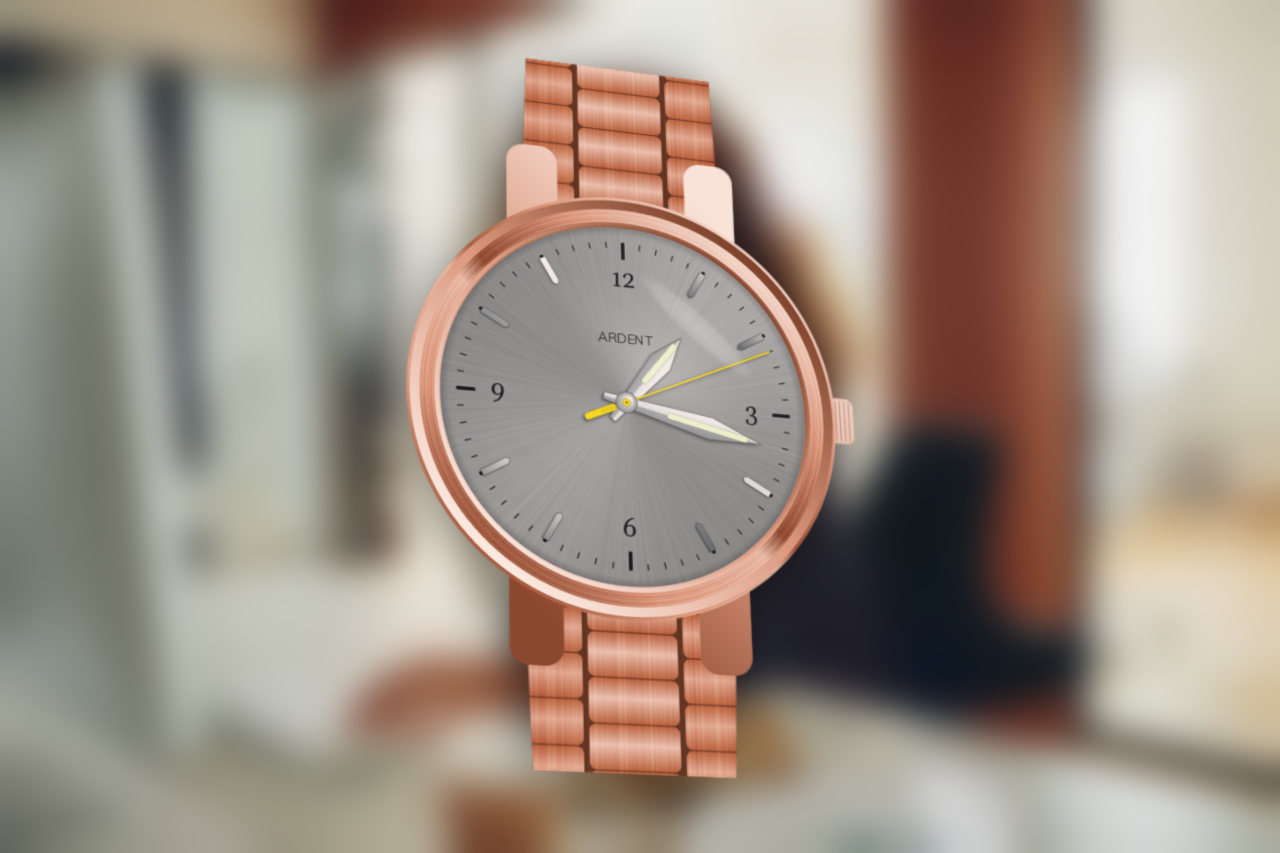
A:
1,17,11
